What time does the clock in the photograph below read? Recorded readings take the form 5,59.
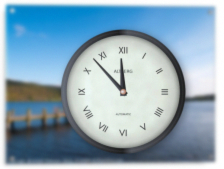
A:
11,53
